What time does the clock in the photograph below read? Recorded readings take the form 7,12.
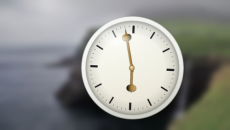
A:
5,58
